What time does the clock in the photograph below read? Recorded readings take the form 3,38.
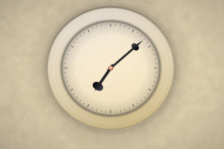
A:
7,08
